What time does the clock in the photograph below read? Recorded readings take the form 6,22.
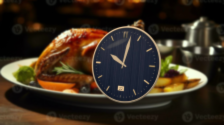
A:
10,02
